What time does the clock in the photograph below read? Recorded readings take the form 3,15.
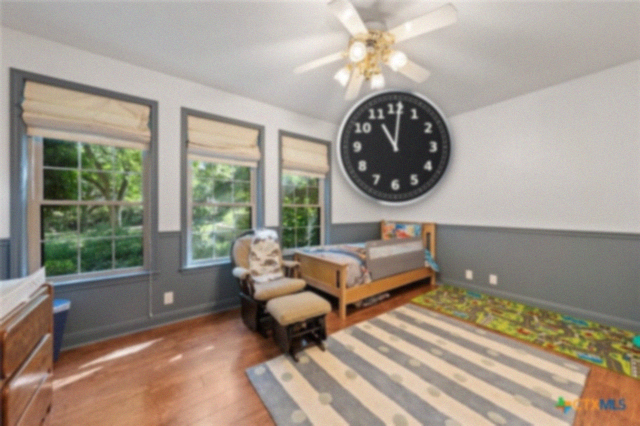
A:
11,01
